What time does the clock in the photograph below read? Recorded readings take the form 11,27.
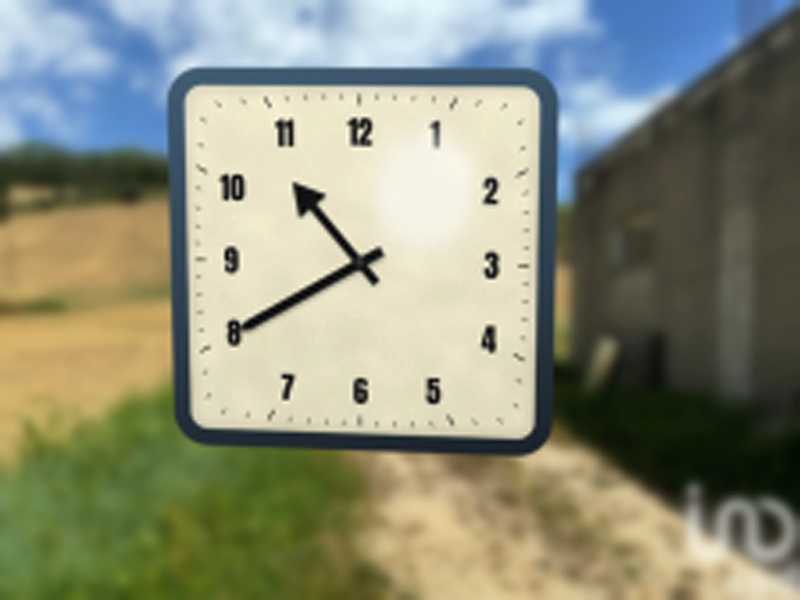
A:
10,40
